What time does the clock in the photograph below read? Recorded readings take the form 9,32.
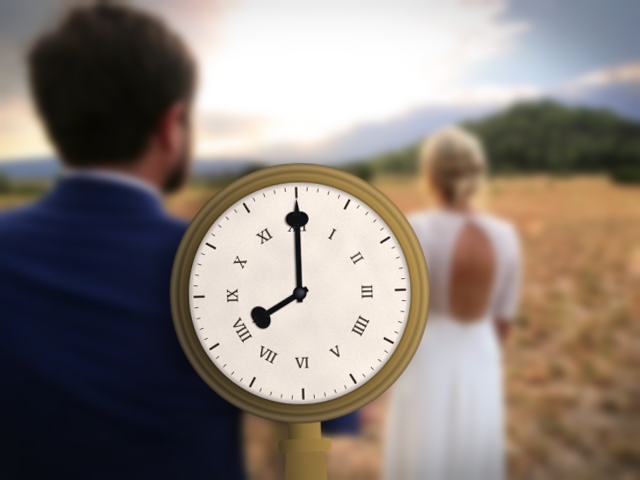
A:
8,00
